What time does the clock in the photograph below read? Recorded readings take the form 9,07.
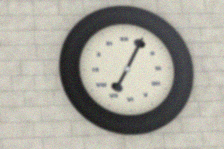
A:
7,05
